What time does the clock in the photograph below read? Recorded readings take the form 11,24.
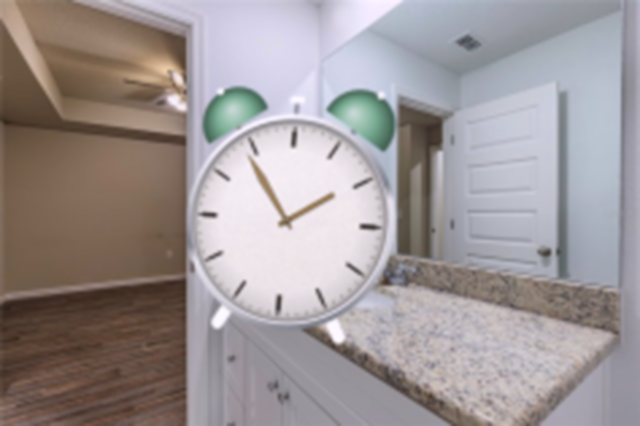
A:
1,54
